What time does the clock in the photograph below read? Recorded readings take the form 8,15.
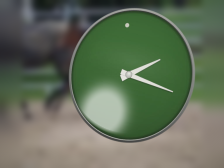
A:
2,19
